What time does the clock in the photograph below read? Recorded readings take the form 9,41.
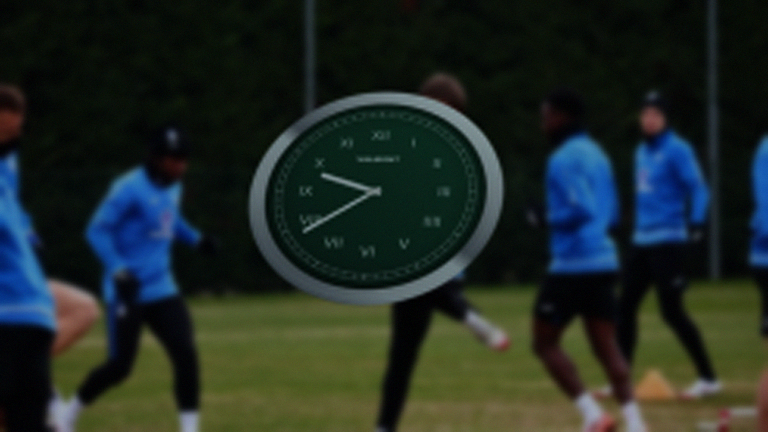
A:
9,39
